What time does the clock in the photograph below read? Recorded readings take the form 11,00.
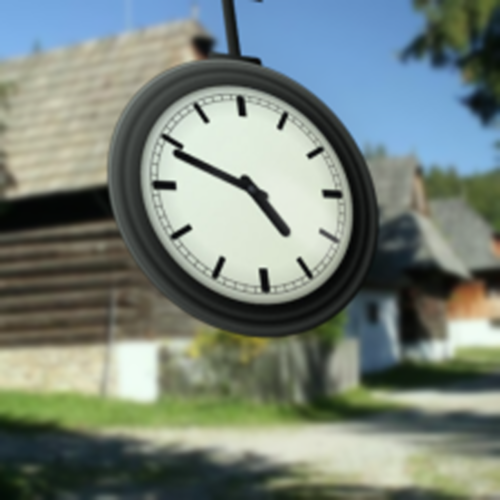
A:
4,49
